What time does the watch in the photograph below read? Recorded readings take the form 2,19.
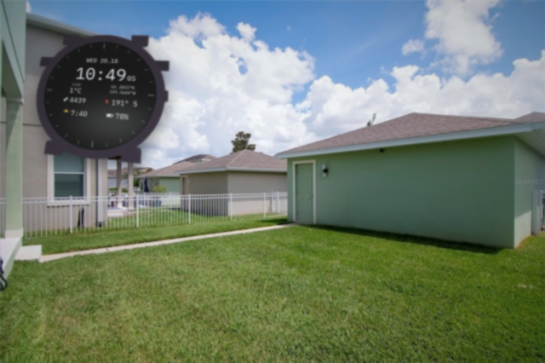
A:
10,49
